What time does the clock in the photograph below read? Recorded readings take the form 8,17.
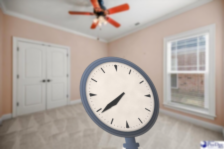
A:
7,39
